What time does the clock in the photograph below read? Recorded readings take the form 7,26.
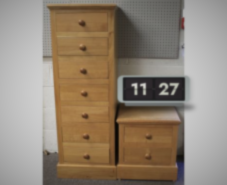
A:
11,27
